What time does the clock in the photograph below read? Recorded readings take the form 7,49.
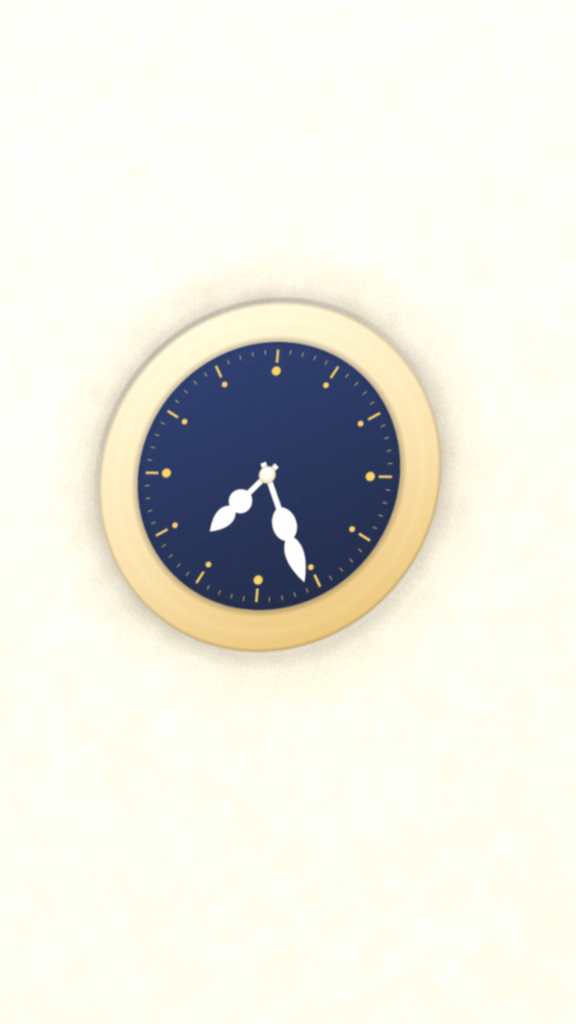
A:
7,26
